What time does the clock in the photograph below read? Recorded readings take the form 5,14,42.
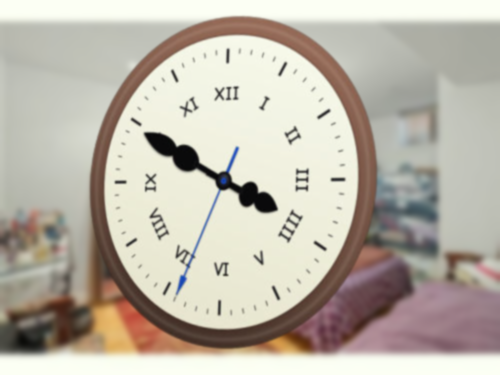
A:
3,49,34
